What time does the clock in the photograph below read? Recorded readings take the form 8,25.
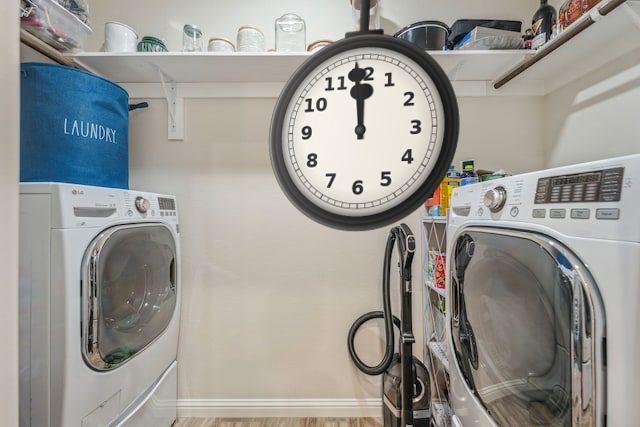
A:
11,59
